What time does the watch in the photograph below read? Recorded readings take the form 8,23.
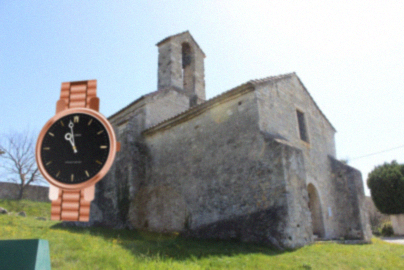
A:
10,58
